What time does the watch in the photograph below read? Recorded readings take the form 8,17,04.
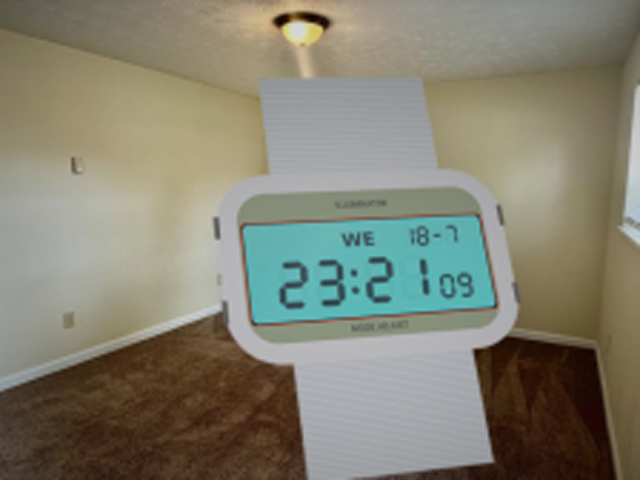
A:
23,21,09
